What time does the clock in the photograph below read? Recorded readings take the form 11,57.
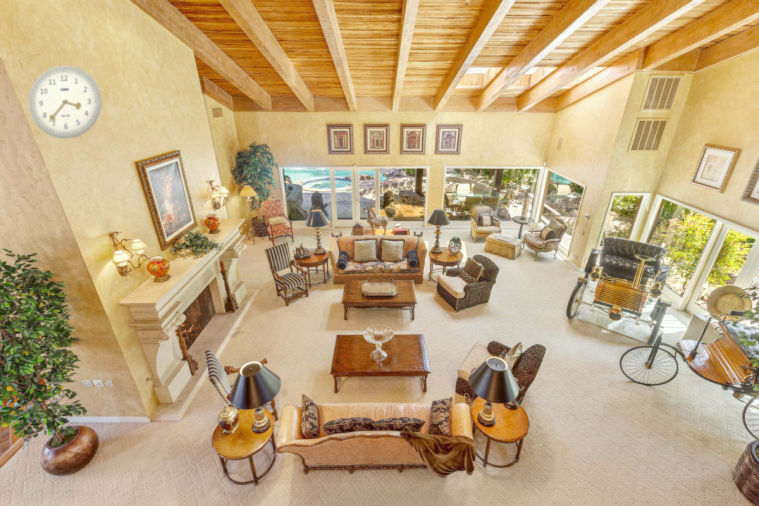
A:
3,37
